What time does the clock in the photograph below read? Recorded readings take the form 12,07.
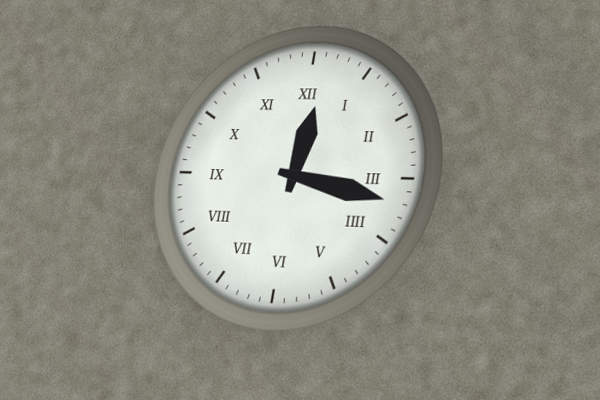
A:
12,17
